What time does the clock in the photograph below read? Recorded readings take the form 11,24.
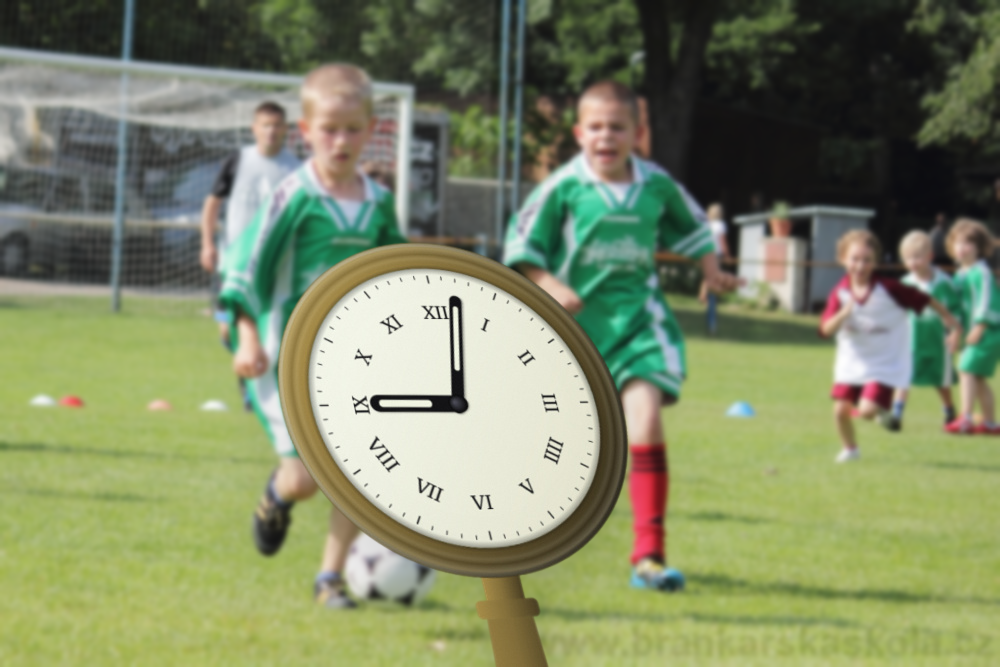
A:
9,02
